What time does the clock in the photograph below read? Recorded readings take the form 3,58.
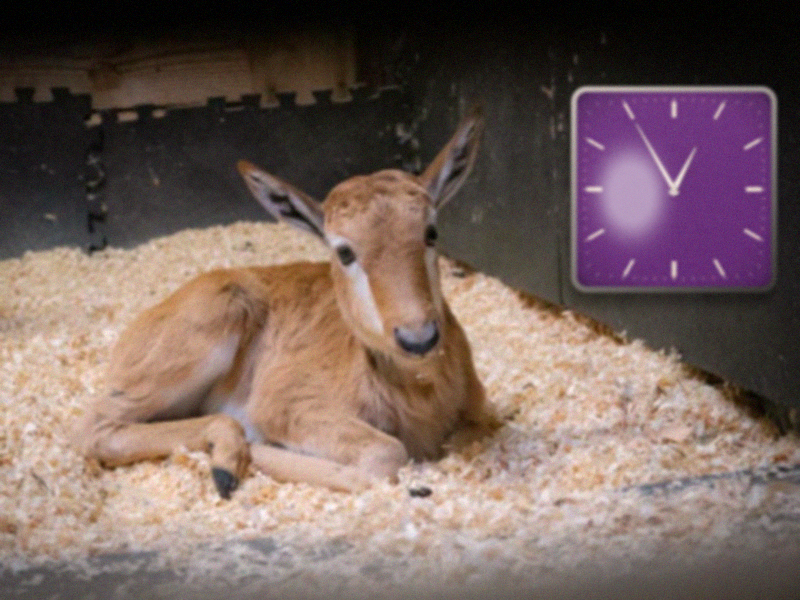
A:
12,55
